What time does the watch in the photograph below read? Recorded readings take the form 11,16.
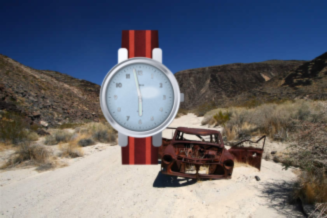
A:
5,58
